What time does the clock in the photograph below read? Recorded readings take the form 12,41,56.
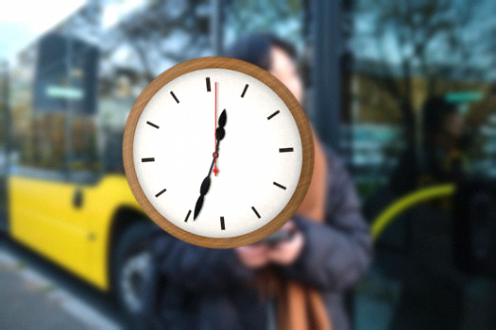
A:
12,34,01
